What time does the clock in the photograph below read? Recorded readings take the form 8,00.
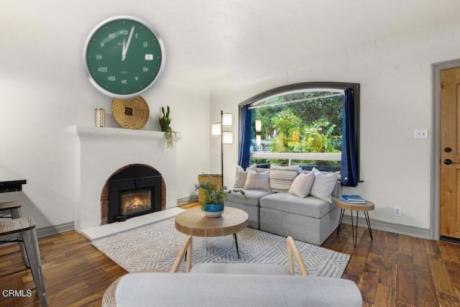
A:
12,03
